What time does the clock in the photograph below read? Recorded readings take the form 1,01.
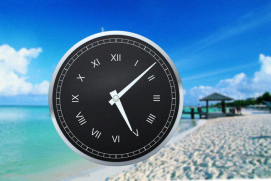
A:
5,08
